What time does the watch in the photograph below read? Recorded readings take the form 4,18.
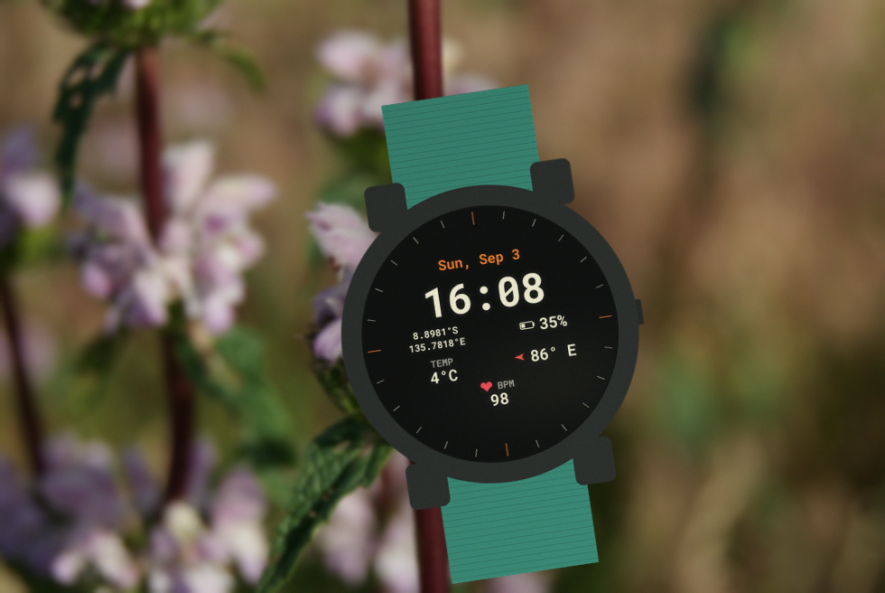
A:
16,08
